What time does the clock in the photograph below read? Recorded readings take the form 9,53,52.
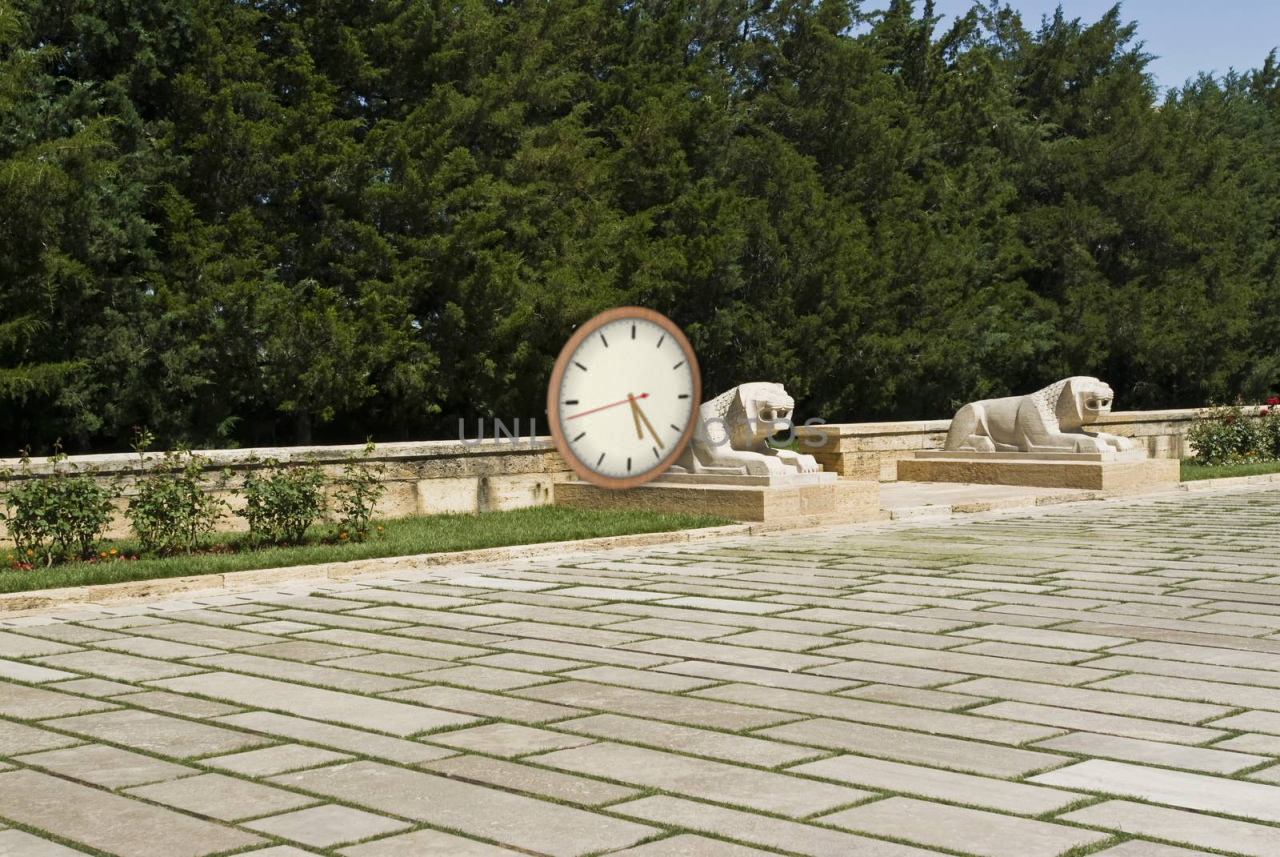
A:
5,23,43
